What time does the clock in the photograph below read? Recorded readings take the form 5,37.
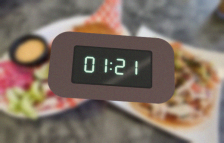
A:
1,21
